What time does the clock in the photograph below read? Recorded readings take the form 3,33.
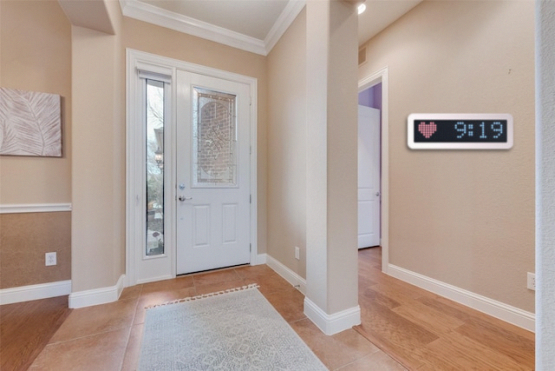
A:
9,19
